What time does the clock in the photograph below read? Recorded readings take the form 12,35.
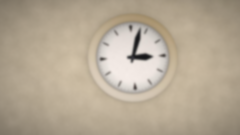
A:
3,03
